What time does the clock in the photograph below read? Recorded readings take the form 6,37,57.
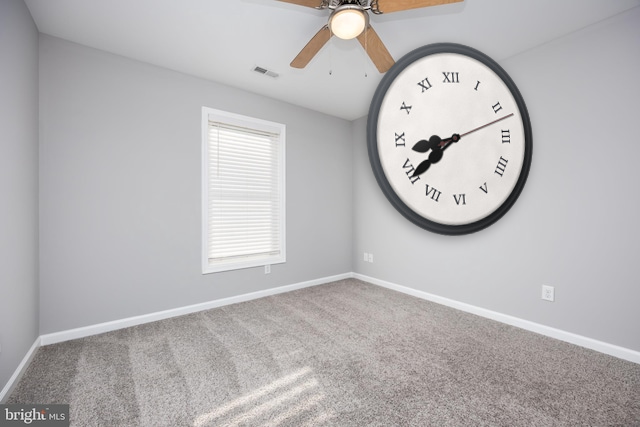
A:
8,39,12
